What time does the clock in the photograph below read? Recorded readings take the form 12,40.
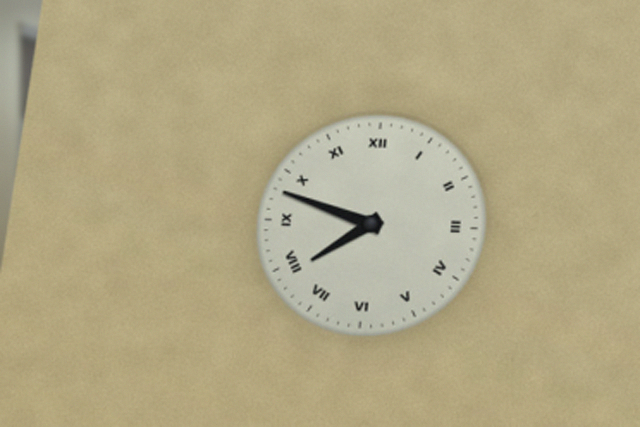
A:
7,48
